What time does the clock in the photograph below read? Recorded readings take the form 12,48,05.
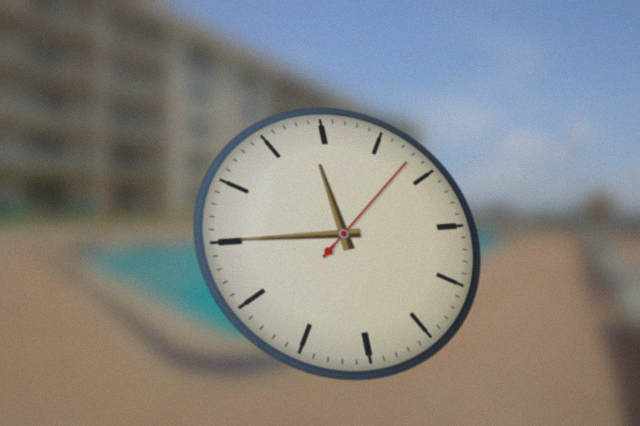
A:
11,45,08
